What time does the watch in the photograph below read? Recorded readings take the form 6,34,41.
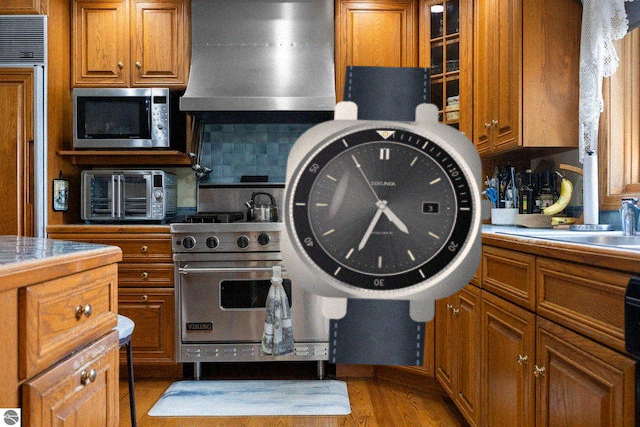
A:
4,33,55
